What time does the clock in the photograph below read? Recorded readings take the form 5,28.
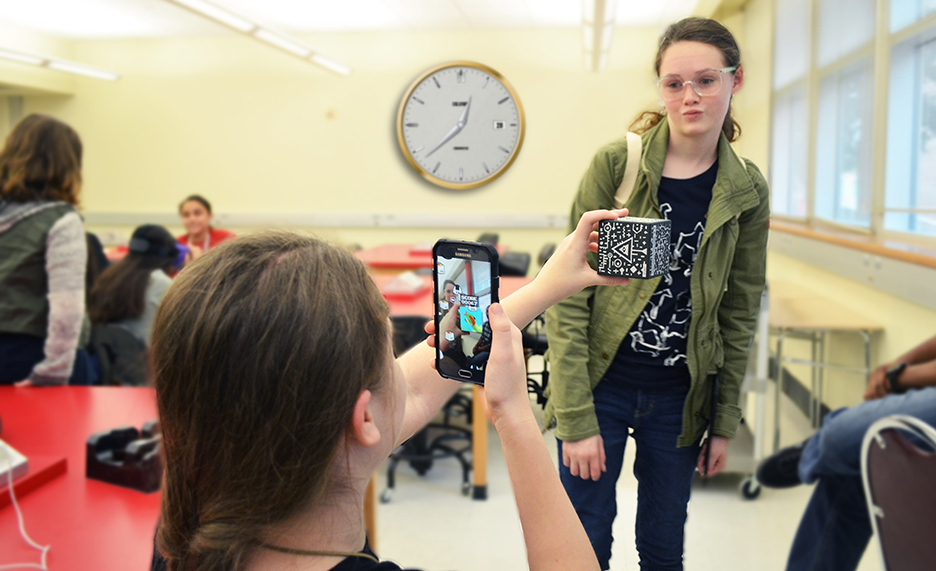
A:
12,38
